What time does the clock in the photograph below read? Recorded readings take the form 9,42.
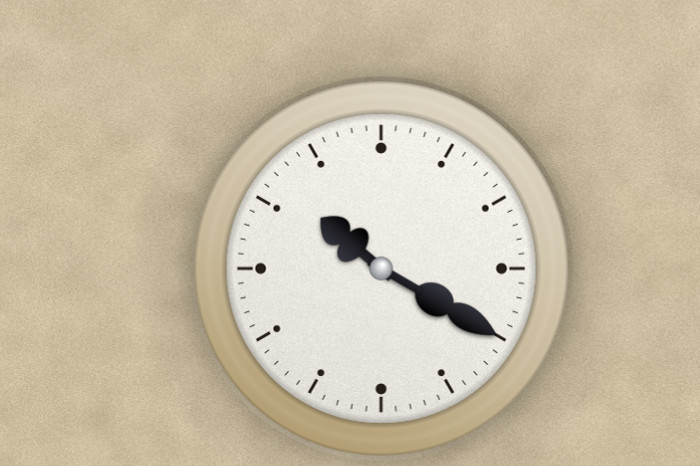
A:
10,20
